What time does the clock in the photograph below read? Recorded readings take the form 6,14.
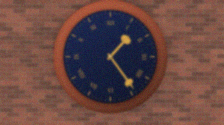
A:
1,24
